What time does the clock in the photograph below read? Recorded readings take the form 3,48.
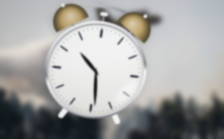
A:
10,29
